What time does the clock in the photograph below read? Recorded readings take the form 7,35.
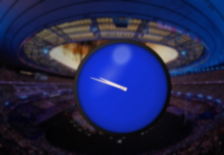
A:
9,48
